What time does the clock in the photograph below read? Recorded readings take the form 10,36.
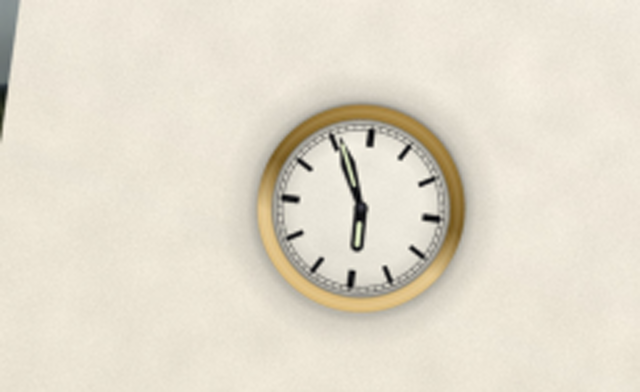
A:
5,56
